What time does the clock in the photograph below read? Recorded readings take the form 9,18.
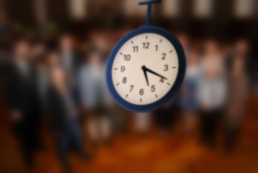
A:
5,19
